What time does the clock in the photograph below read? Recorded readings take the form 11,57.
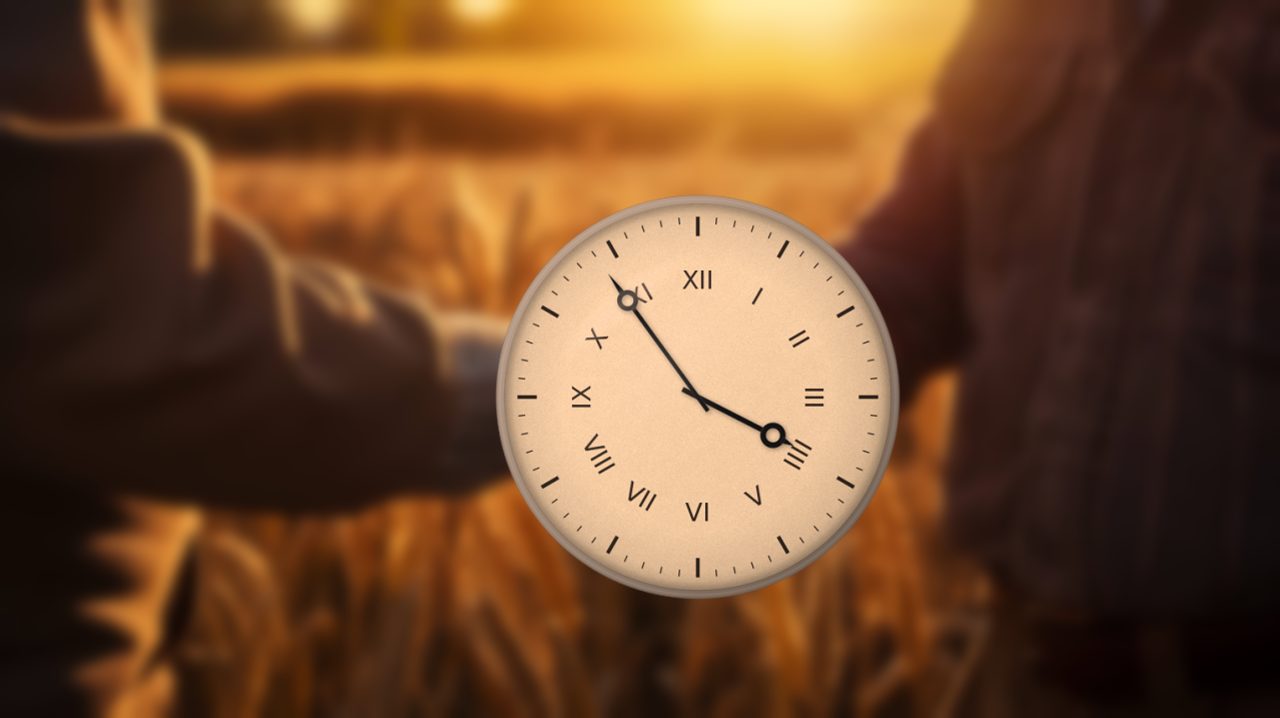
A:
3,54
